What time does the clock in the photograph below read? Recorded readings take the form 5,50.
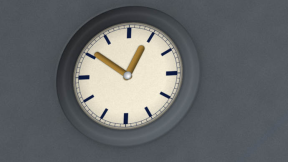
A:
12,51
